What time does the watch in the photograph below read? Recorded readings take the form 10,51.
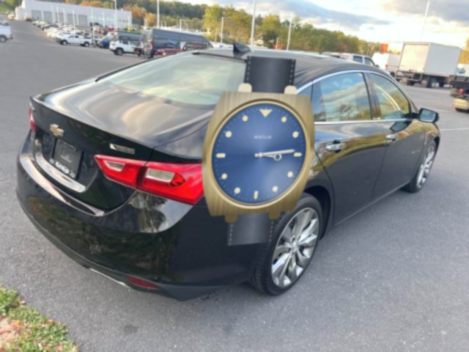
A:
3,14
